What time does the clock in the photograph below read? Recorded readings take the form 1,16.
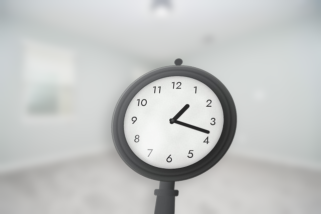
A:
1,18
